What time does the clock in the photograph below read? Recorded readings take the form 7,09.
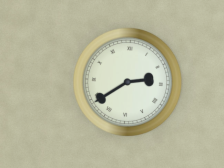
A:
2,39
